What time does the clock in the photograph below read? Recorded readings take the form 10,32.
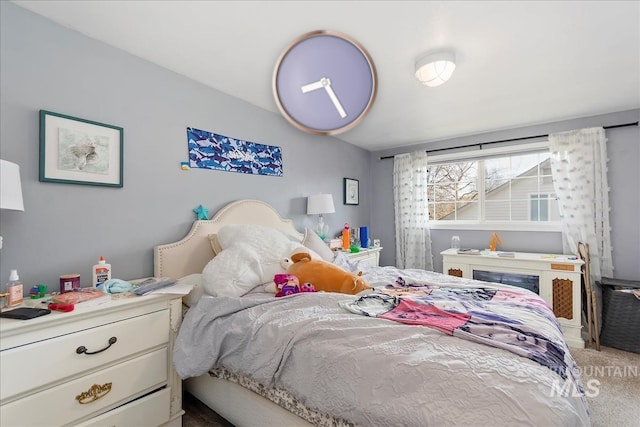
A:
8,25
